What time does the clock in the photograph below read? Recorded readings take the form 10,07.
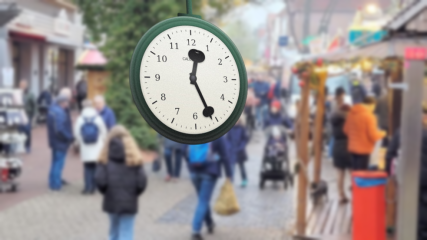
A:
12,26
